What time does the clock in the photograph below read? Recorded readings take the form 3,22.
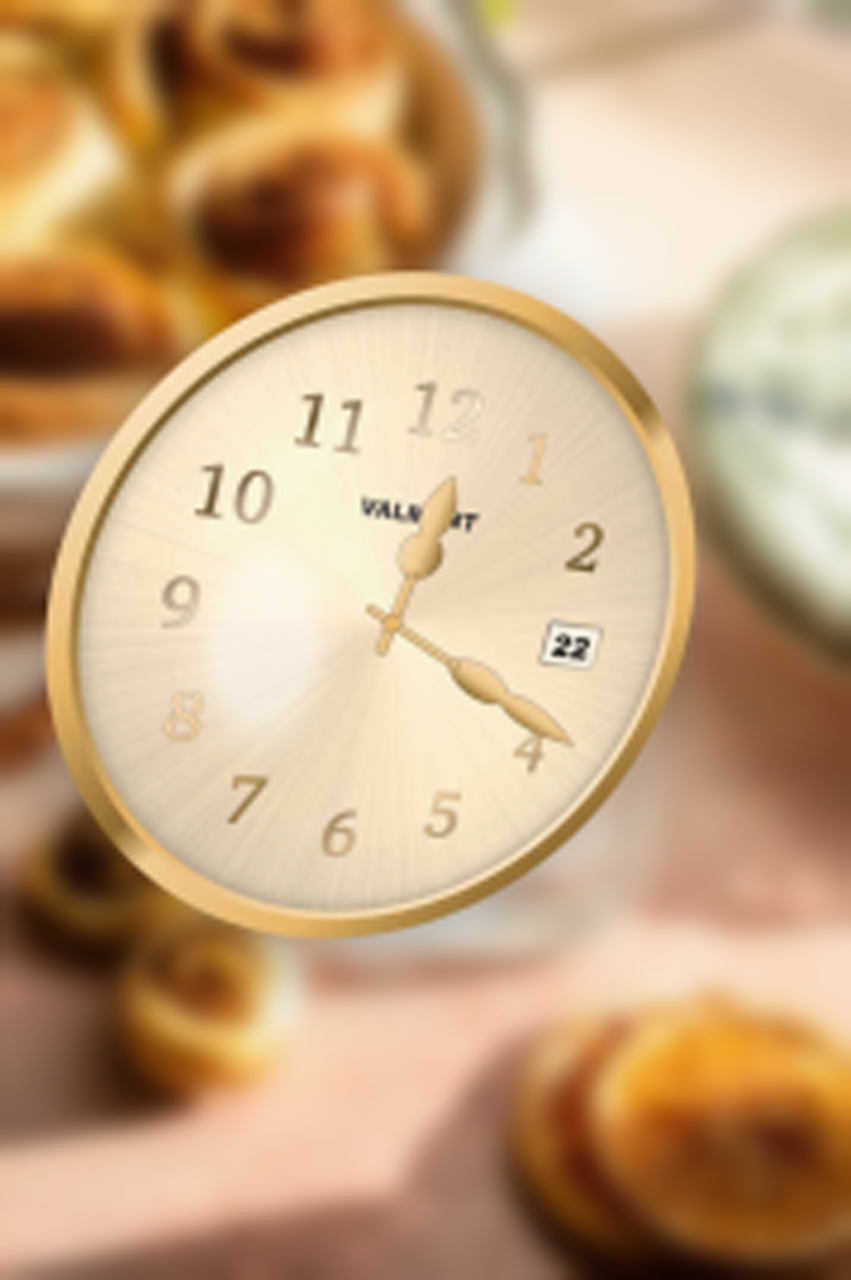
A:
12,19
